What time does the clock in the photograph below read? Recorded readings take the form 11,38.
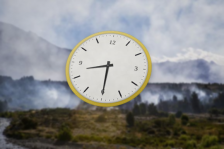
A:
8,30
